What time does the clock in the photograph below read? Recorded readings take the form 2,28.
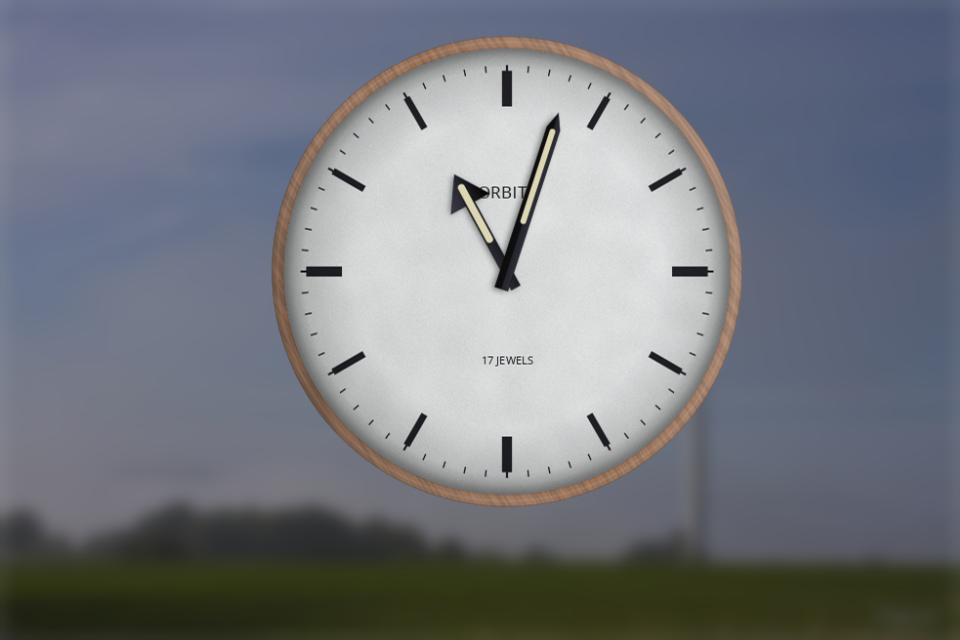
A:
11,03
